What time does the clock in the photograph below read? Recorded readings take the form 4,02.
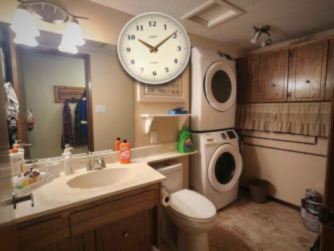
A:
10,09
